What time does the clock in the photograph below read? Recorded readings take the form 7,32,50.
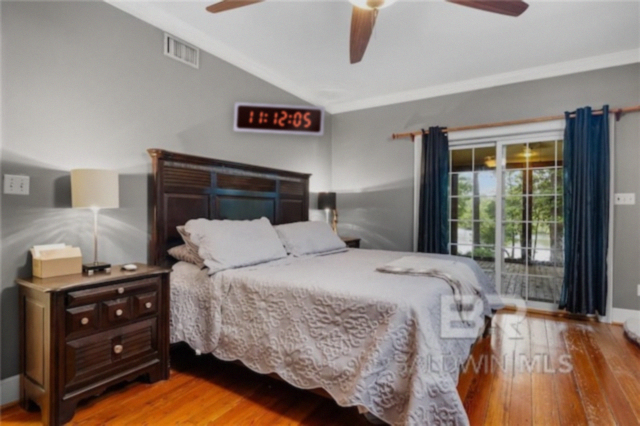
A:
11,12,05
